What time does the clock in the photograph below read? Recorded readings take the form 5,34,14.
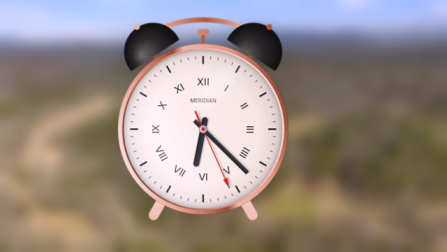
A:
6,22,26
